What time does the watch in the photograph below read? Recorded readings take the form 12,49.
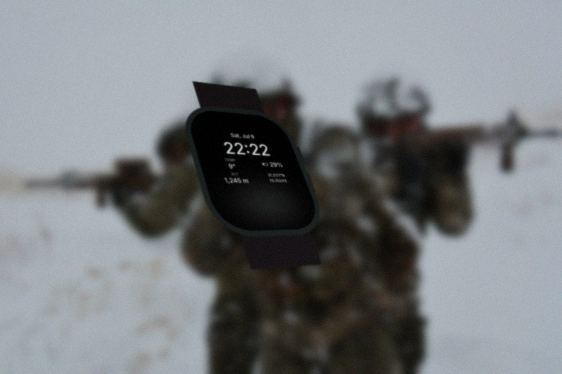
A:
22,22
